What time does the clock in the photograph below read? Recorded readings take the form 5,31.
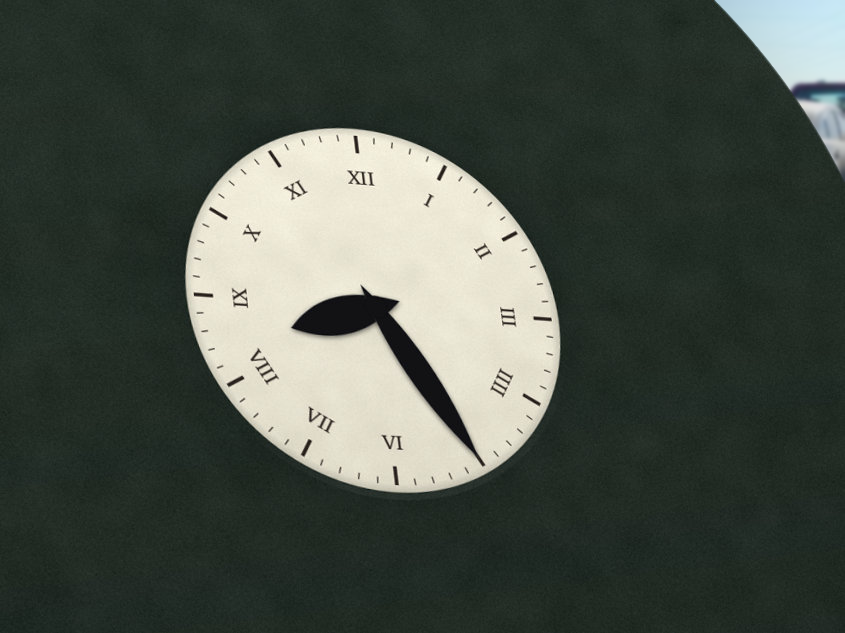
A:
8,25
